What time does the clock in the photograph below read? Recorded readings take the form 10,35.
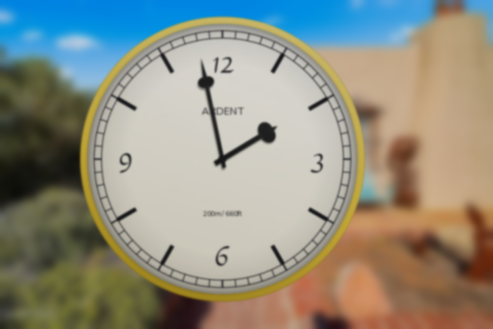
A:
1,58
